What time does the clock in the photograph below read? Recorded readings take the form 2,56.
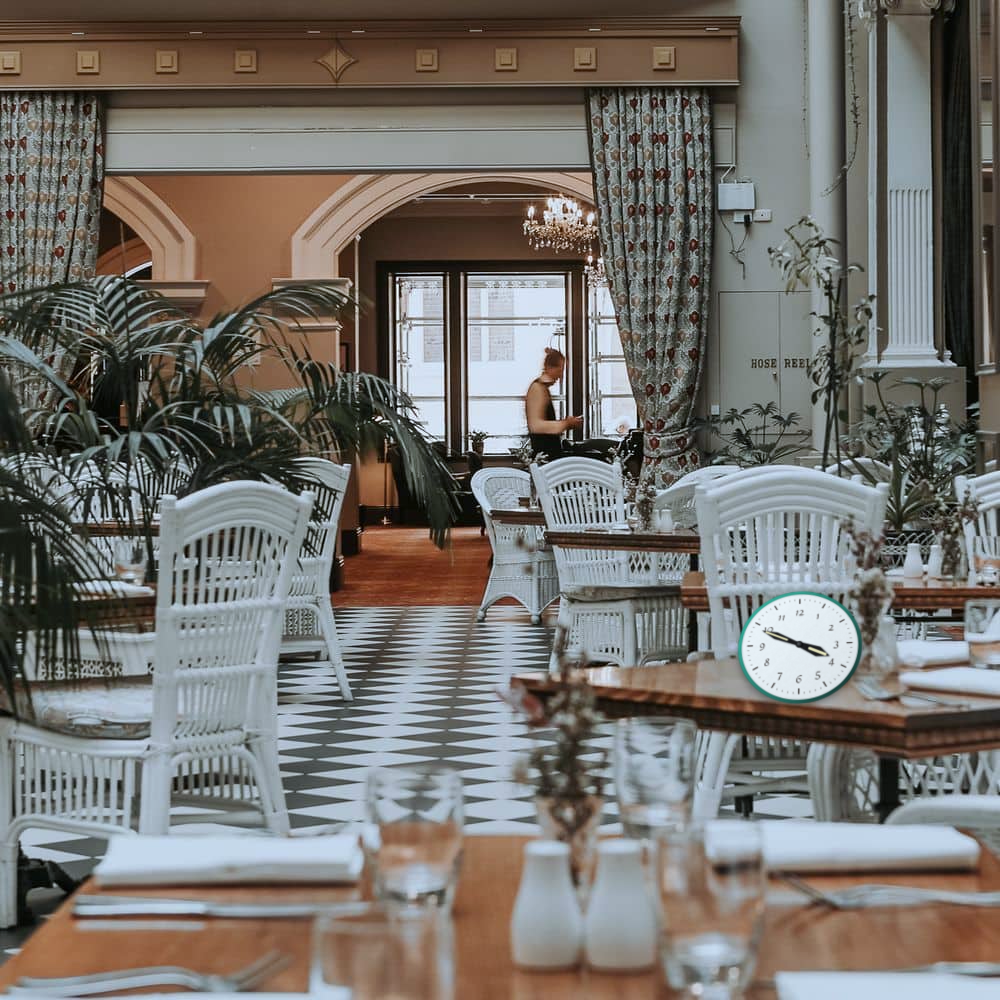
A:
3,49
